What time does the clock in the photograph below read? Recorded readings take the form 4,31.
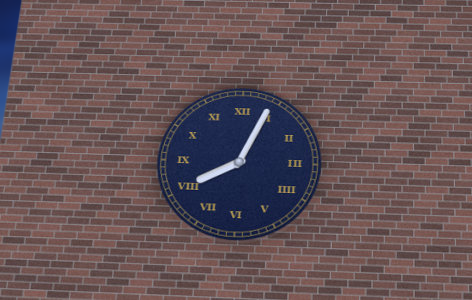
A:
8,04
